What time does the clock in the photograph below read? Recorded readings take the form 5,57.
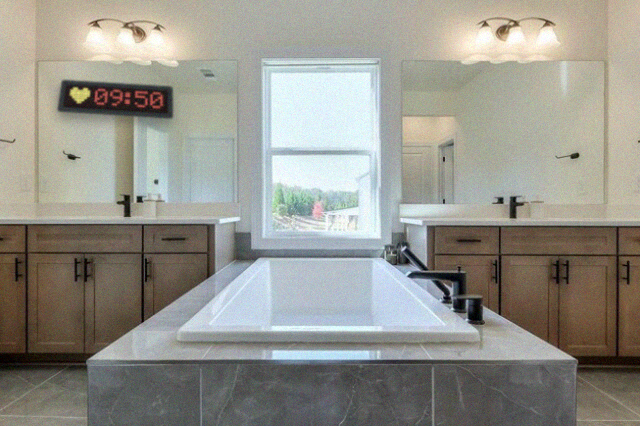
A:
9,50
